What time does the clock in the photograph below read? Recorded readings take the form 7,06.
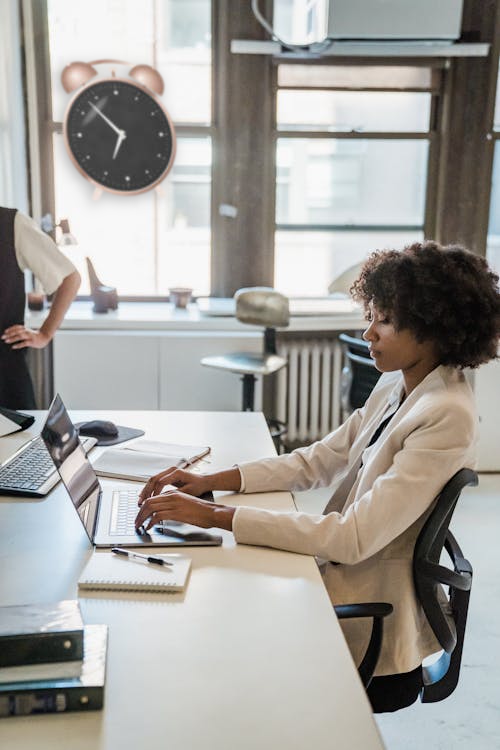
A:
6,53
